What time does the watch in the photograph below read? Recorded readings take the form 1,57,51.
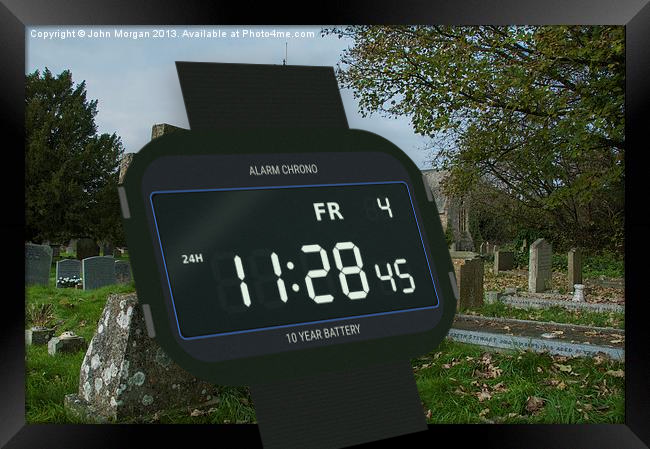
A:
11,28,45
